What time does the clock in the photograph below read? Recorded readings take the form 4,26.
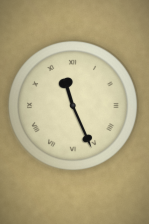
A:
11,26
